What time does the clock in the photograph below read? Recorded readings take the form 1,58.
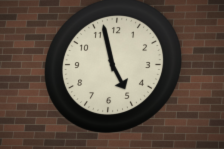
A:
4,57
